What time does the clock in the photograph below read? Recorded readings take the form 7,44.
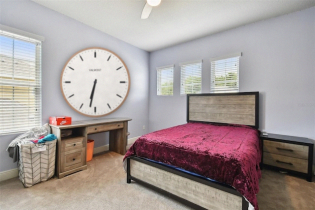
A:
6,32
